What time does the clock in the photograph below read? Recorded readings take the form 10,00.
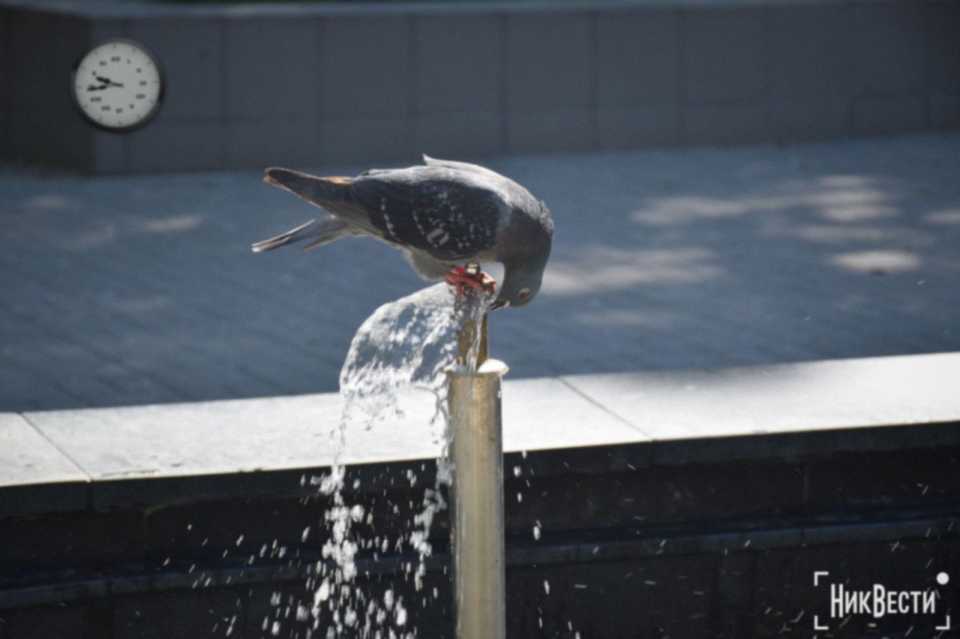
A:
9,44
